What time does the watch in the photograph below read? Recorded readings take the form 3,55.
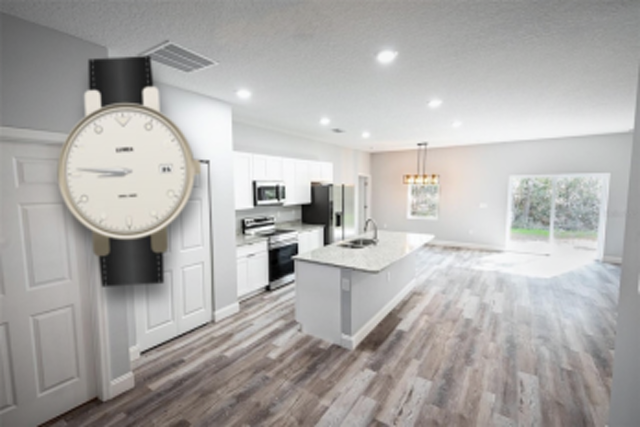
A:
8,46
